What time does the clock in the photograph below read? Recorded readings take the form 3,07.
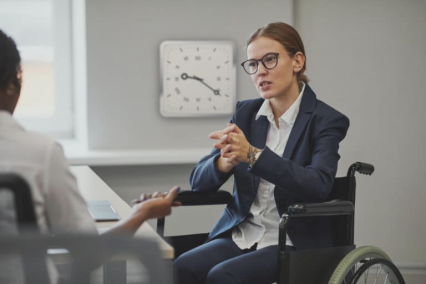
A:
9,21
